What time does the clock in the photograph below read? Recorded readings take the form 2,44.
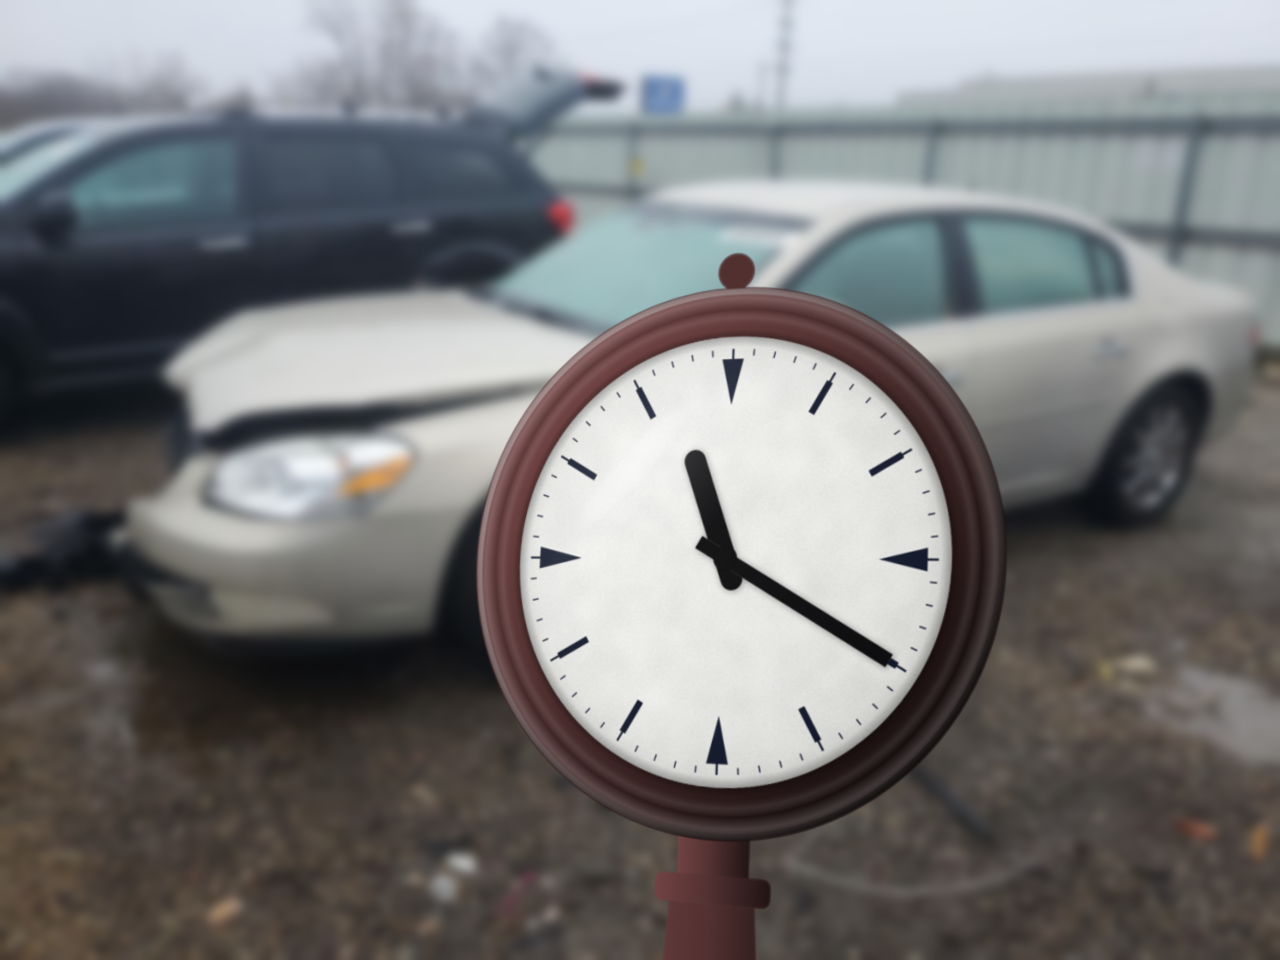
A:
11,20
